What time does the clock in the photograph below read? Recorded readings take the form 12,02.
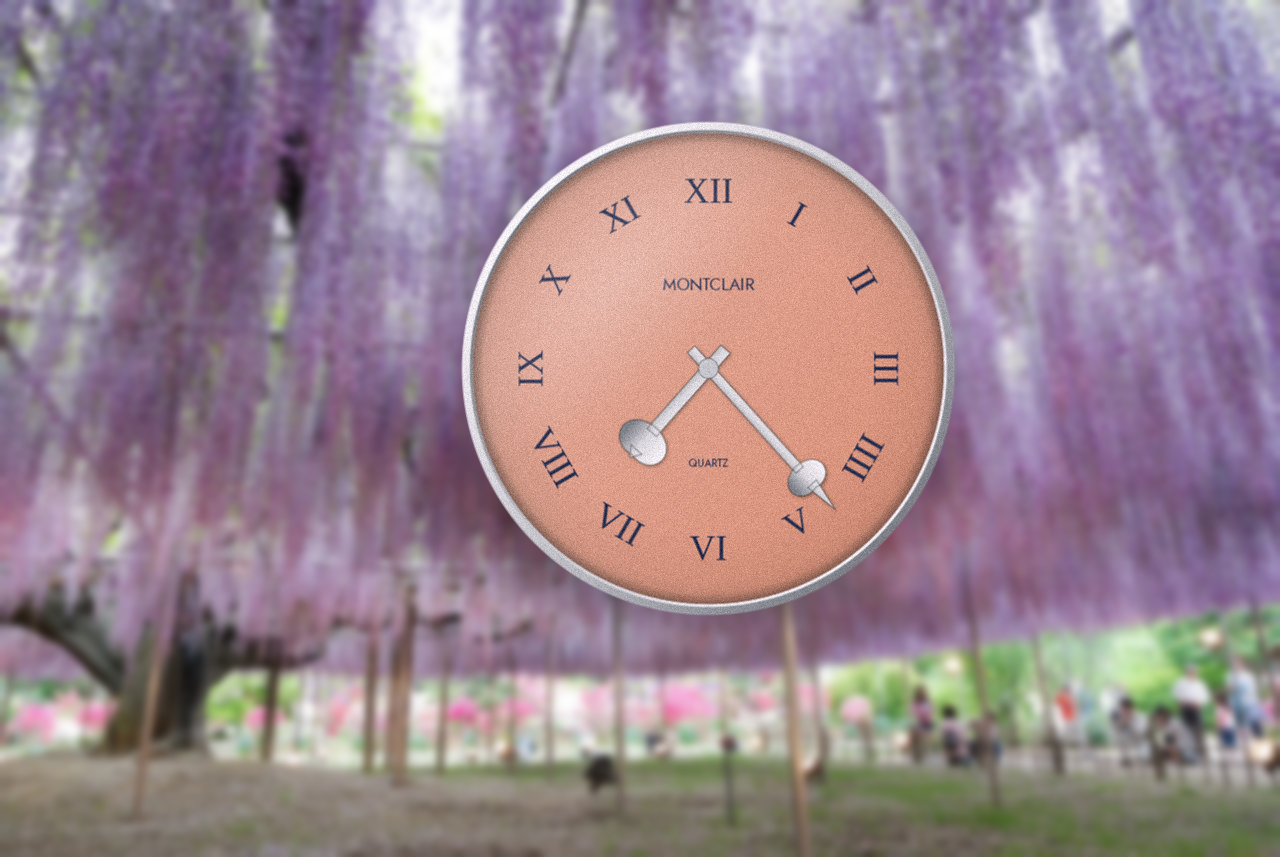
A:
7,23
